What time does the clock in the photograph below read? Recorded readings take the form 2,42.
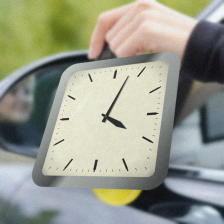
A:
4,03
